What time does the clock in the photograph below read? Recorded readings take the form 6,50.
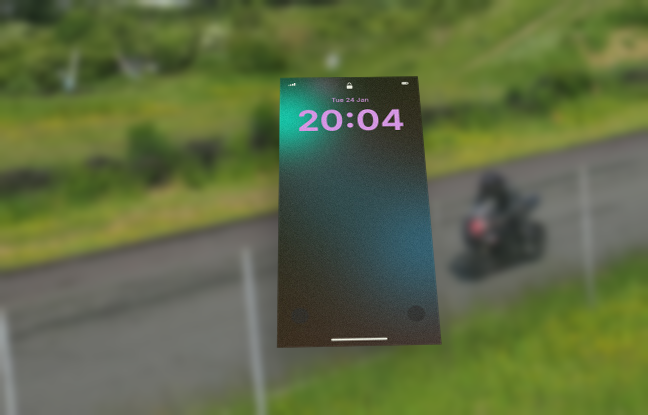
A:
20,04
